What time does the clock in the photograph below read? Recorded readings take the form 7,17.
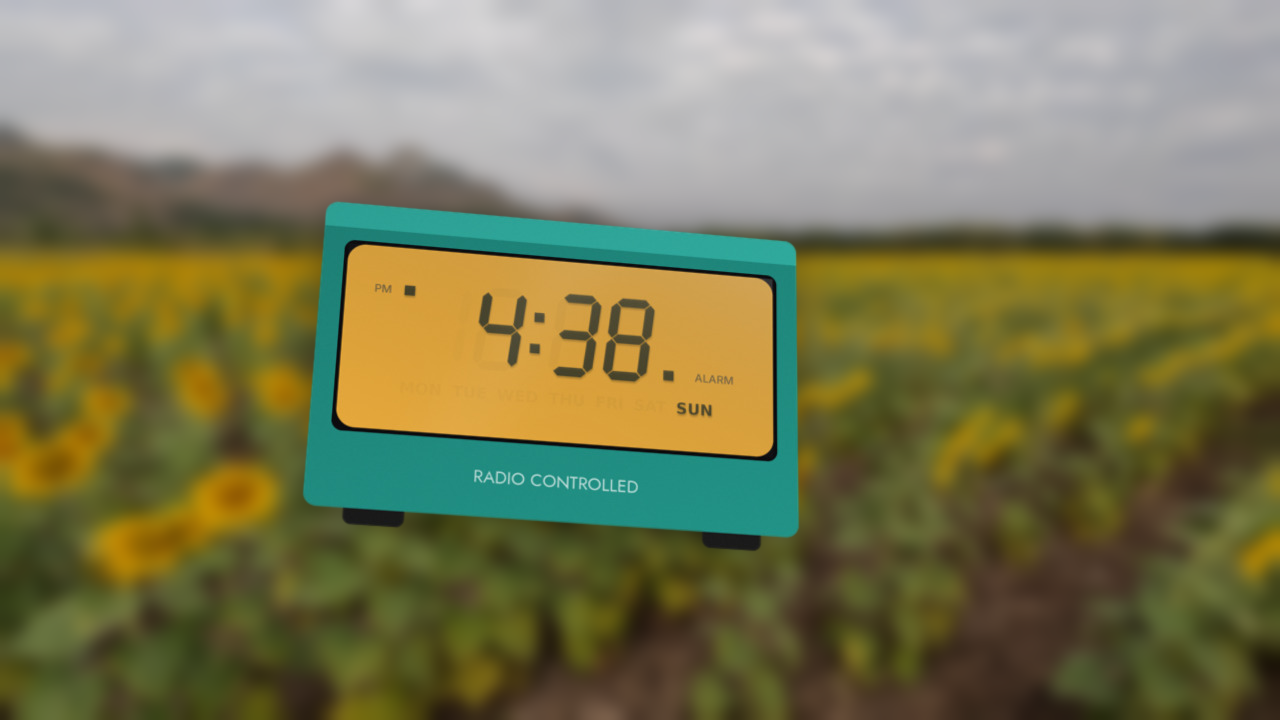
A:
4,38
